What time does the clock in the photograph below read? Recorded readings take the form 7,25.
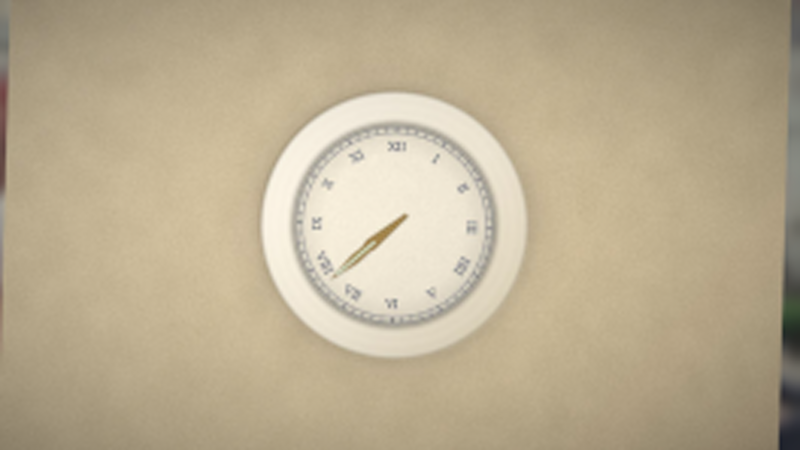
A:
7,38
